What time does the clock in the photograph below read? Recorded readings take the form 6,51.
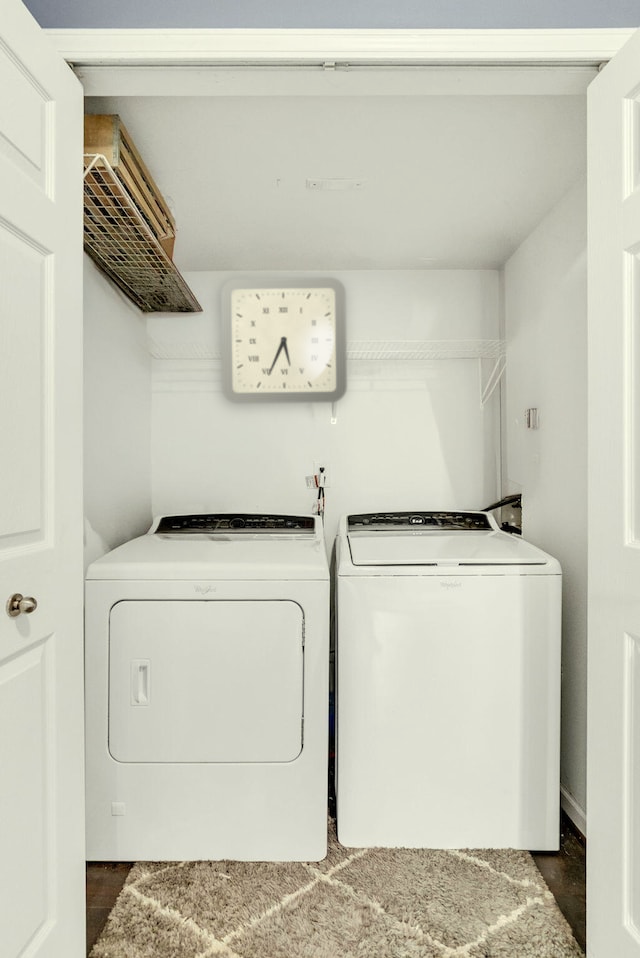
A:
5,34
